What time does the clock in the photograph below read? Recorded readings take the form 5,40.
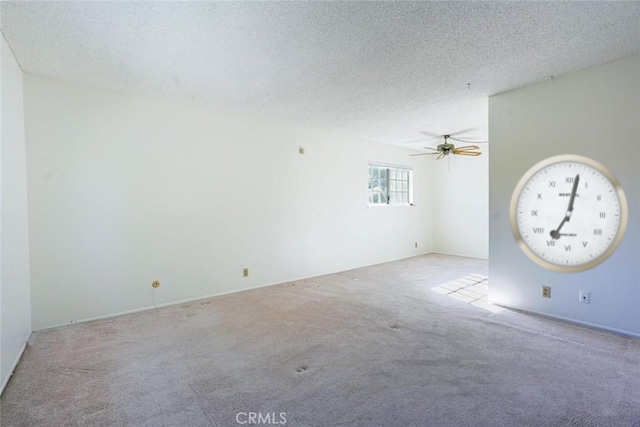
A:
7,02
